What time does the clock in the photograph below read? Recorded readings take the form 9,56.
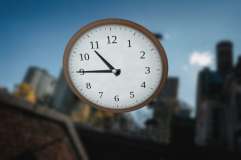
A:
10,45
